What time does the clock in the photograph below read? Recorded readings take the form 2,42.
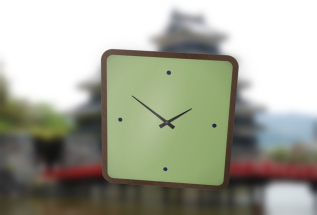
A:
1,51
